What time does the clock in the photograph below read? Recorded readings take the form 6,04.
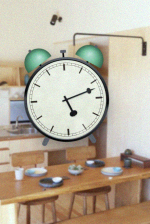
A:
5,12
